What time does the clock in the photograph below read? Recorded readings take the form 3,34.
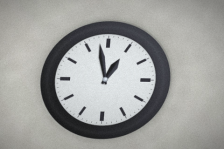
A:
12,58
